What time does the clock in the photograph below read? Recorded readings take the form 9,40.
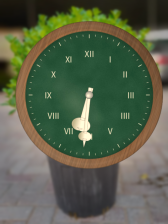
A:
6,31
